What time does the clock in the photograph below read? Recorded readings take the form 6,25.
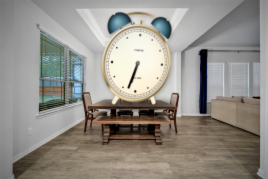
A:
6,33
